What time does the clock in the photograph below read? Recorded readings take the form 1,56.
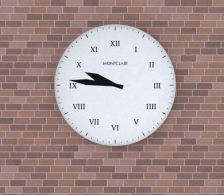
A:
9,46
